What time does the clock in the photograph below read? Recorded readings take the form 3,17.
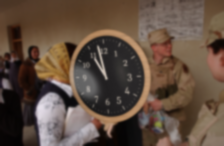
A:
10,58
